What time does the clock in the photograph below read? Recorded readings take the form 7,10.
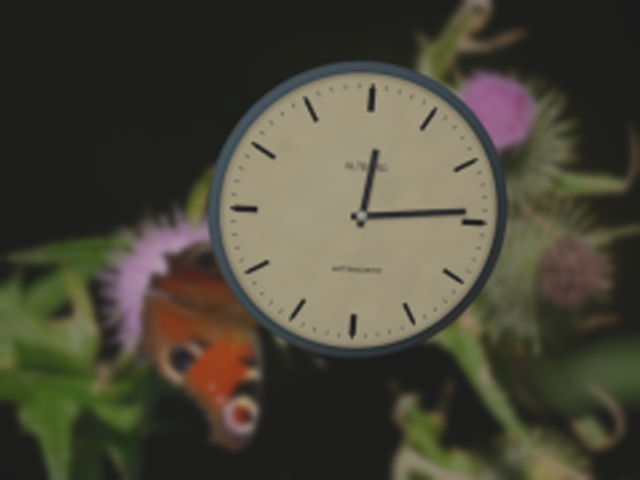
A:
12,14
